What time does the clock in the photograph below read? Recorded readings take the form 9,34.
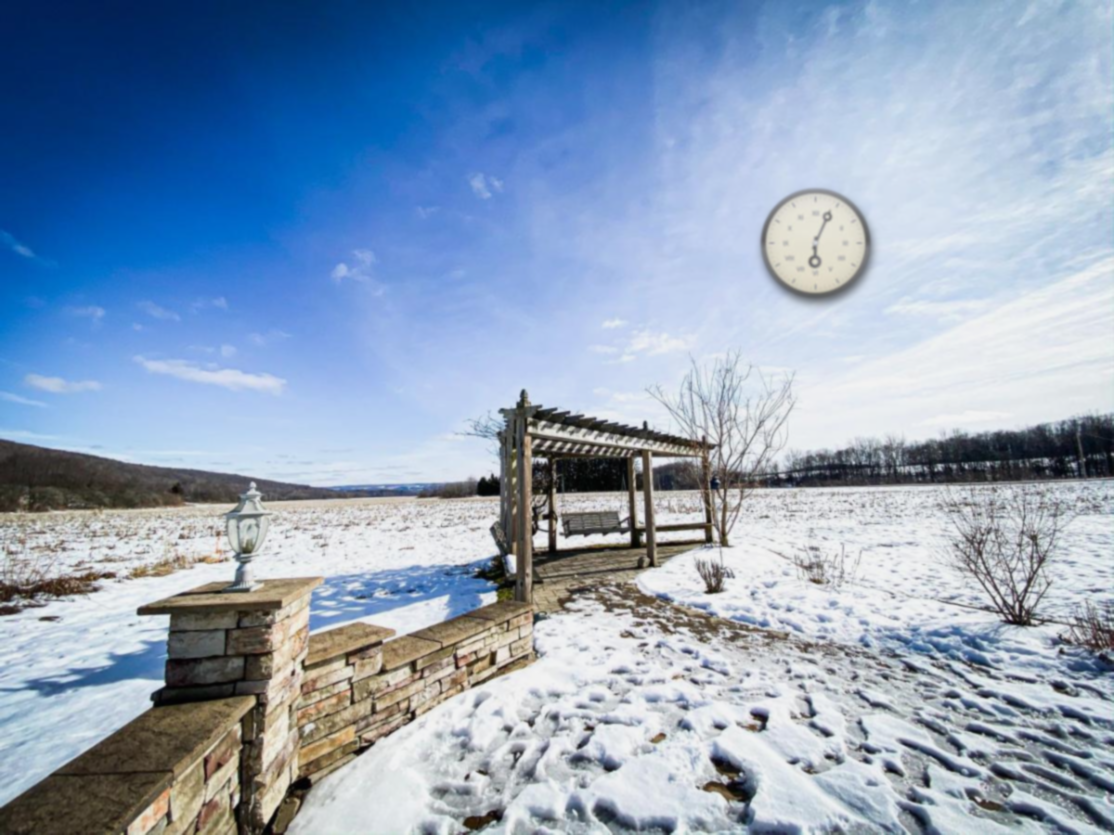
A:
6,04
